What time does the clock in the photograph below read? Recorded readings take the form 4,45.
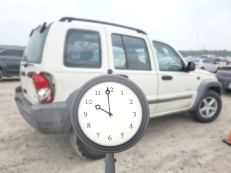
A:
9,59
